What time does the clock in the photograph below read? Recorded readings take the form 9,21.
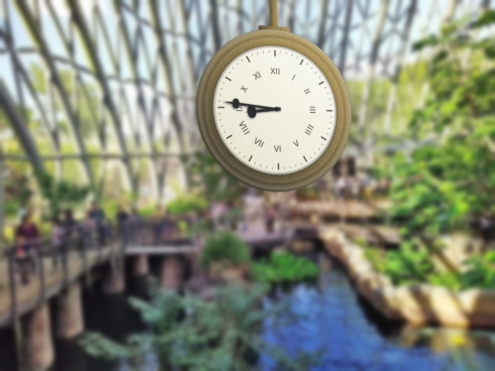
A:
8,46
